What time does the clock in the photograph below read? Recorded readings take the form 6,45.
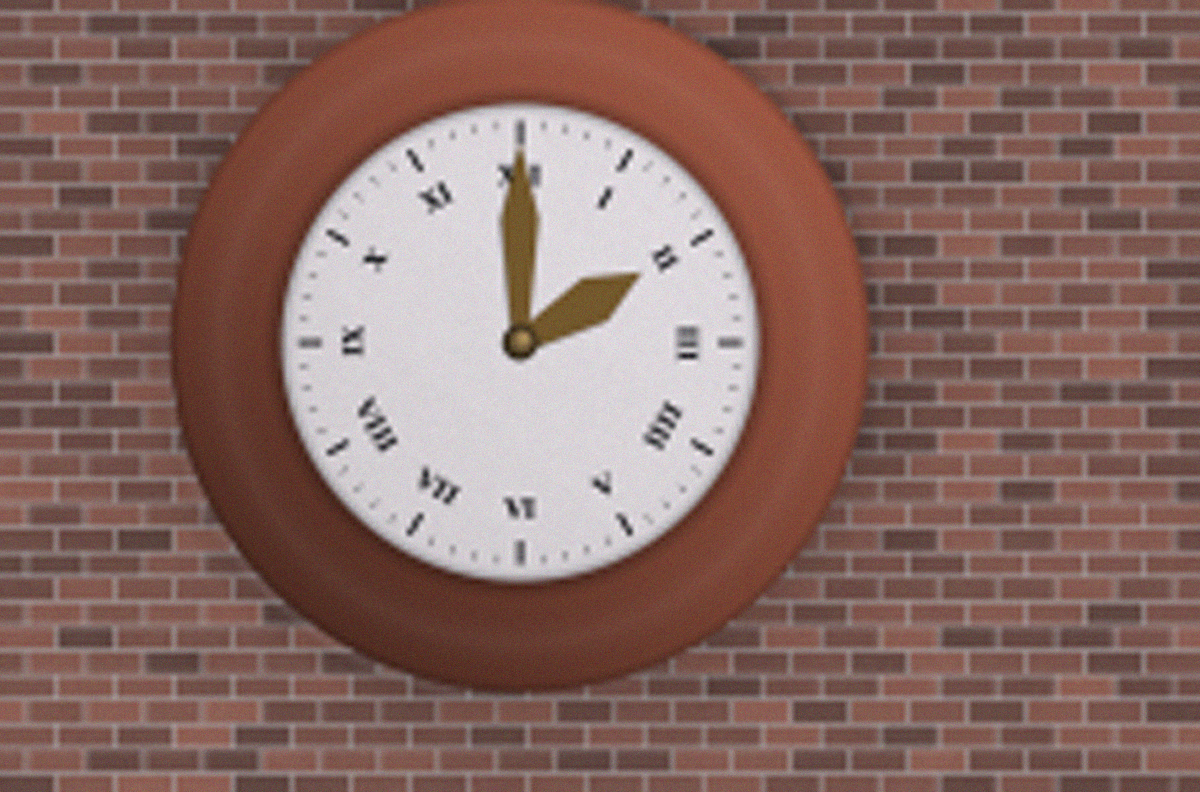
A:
2,00
